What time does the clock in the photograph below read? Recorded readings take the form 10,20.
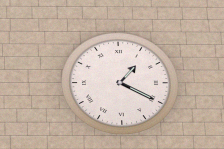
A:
1,20
